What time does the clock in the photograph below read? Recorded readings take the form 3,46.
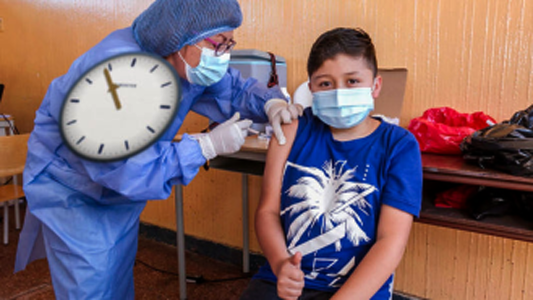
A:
10,54
